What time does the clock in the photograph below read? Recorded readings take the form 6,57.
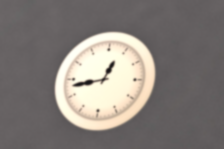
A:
12,43
